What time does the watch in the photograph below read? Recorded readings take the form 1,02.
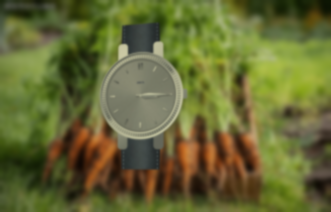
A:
3,15
